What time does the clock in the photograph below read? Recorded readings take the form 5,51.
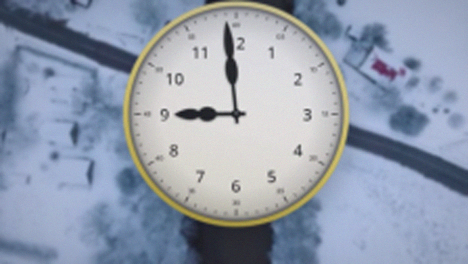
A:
8,59
